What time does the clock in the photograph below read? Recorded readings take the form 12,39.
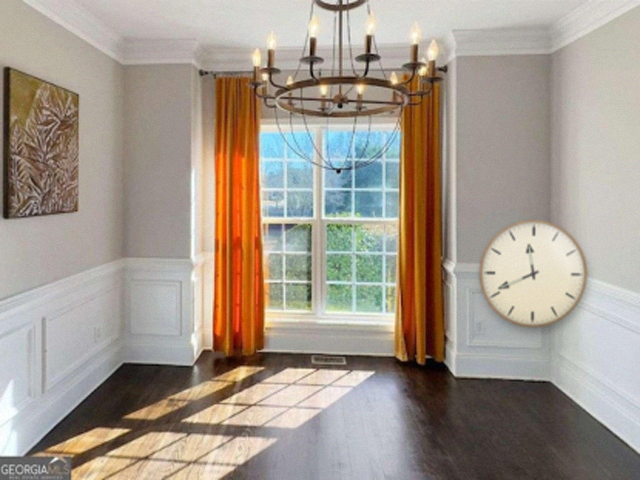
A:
11,41
